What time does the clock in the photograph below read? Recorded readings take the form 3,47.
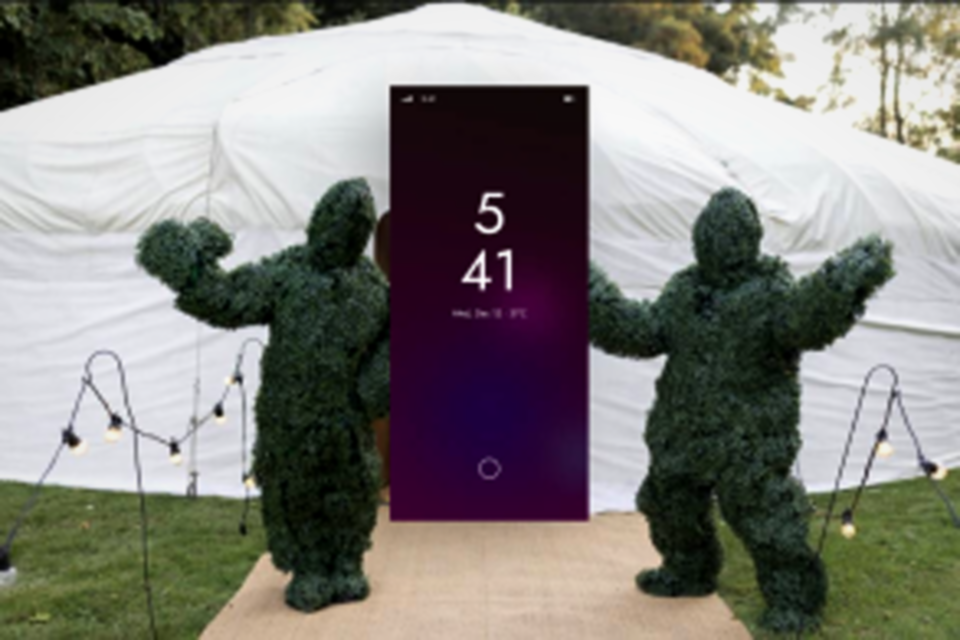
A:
5,41
